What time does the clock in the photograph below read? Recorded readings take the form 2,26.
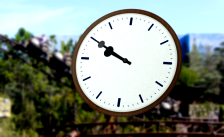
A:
9,50
